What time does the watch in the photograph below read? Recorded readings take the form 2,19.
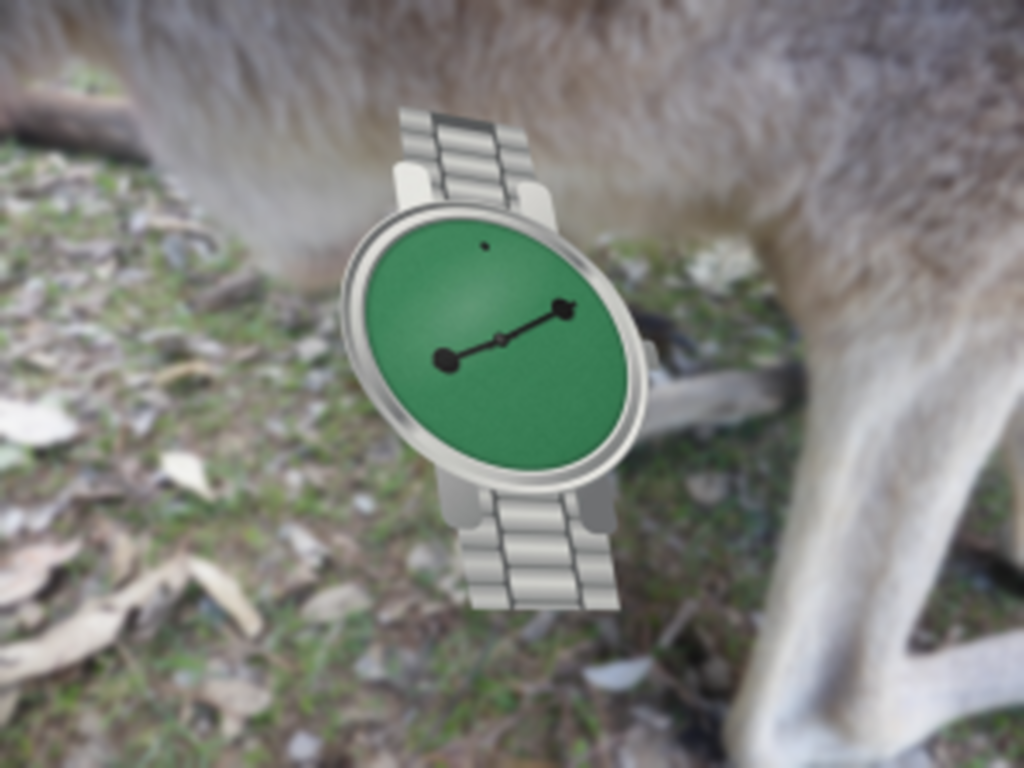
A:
8,10
